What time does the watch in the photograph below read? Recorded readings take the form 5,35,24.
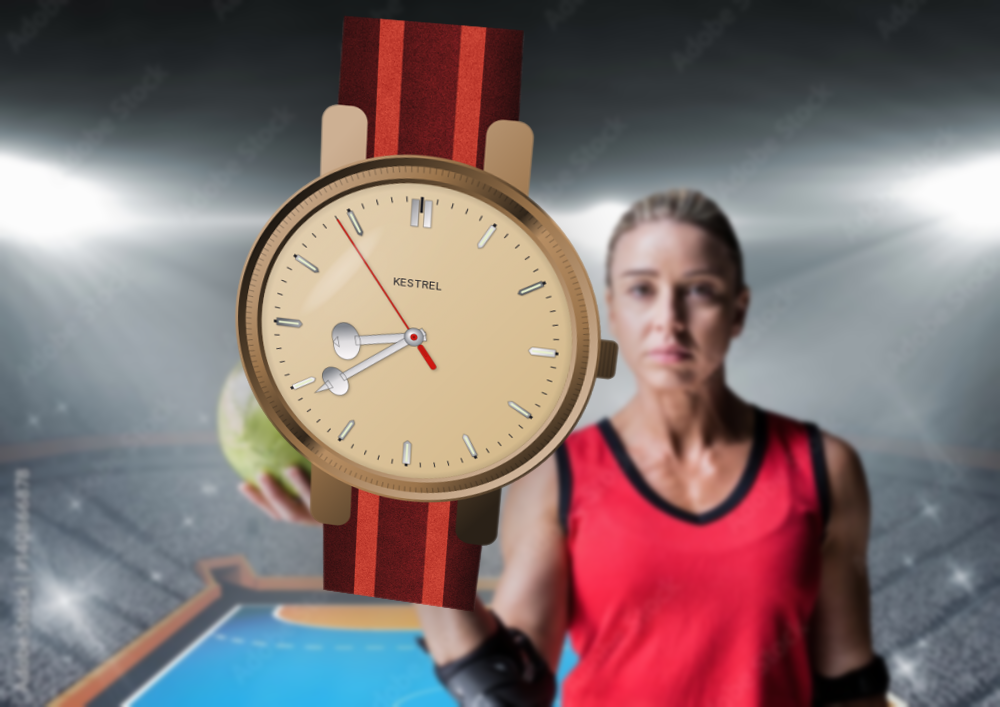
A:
8,38,54
